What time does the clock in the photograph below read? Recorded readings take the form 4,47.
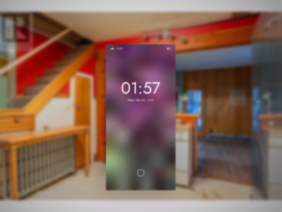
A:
1,57
